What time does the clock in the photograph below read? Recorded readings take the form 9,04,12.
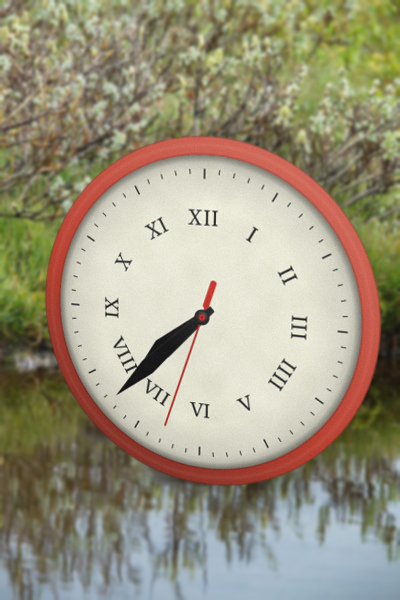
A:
7,37,33
